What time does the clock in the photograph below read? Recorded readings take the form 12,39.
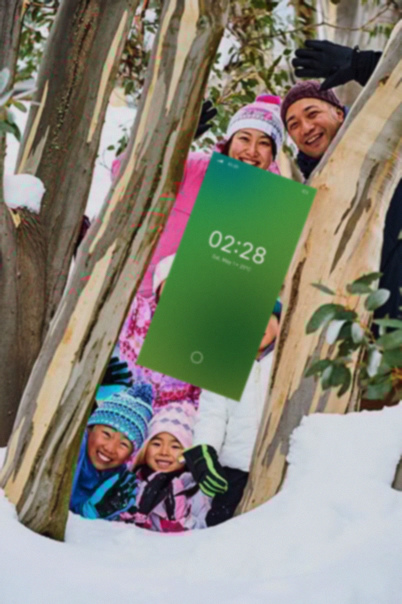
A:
2,28
